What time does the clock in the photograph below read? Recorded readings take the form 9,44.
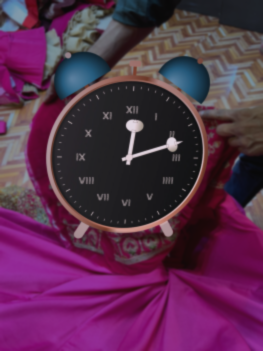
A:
12,12
